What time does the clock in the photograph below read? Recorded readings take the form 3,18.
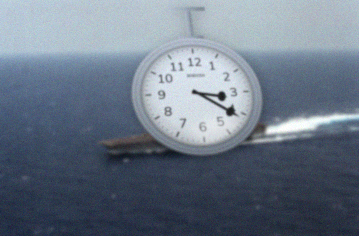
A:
3,21
